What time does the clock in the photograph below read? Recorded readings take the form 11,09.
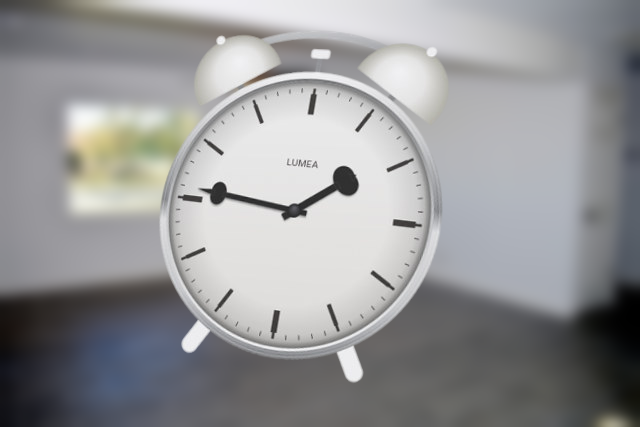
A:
1,46
